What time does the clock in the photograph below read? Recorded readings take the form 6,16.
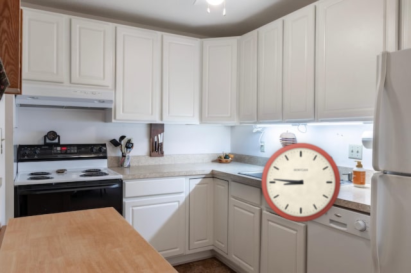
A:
8,46
